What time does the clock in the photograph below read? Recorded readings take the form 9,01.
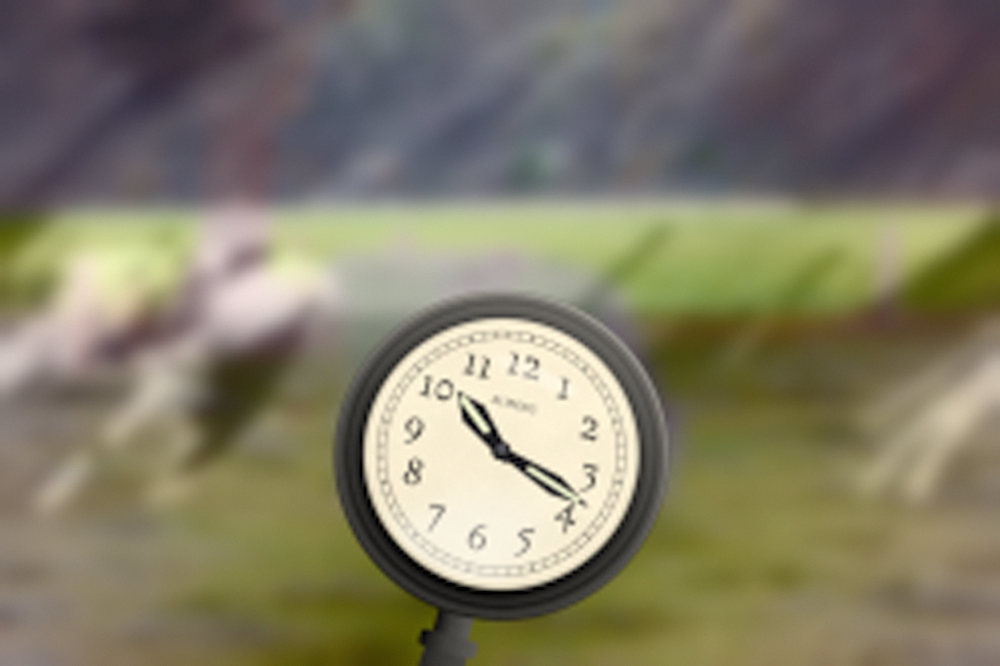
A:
10,18
